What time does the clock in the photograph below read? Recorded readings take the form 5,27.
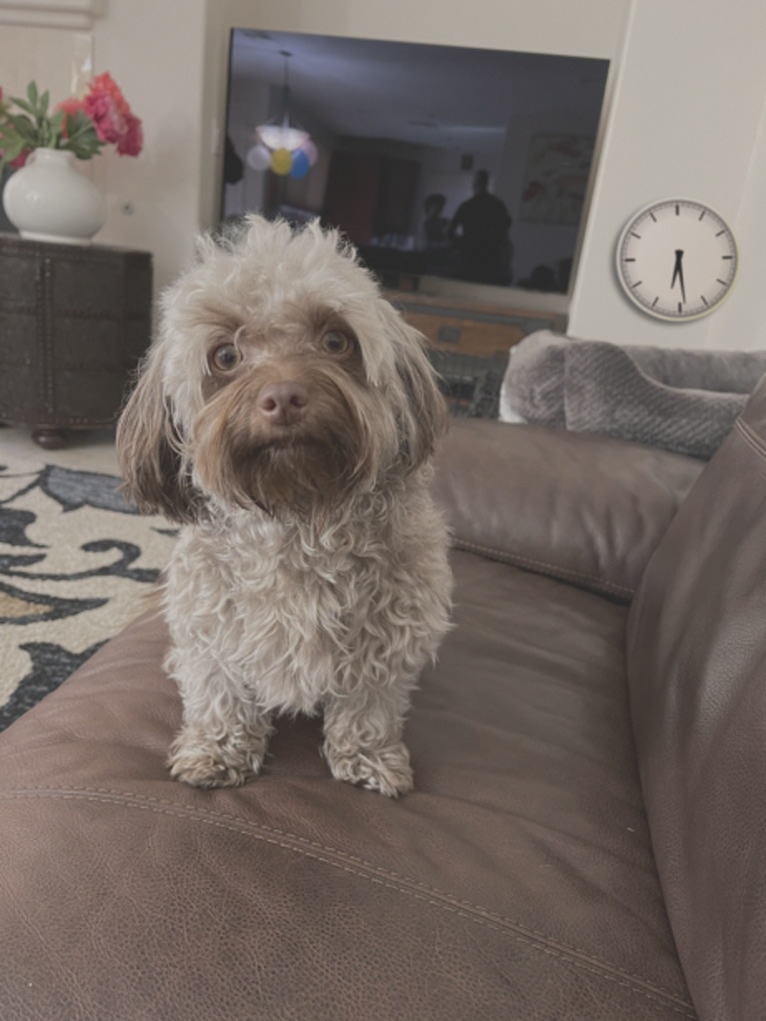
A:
6,29
